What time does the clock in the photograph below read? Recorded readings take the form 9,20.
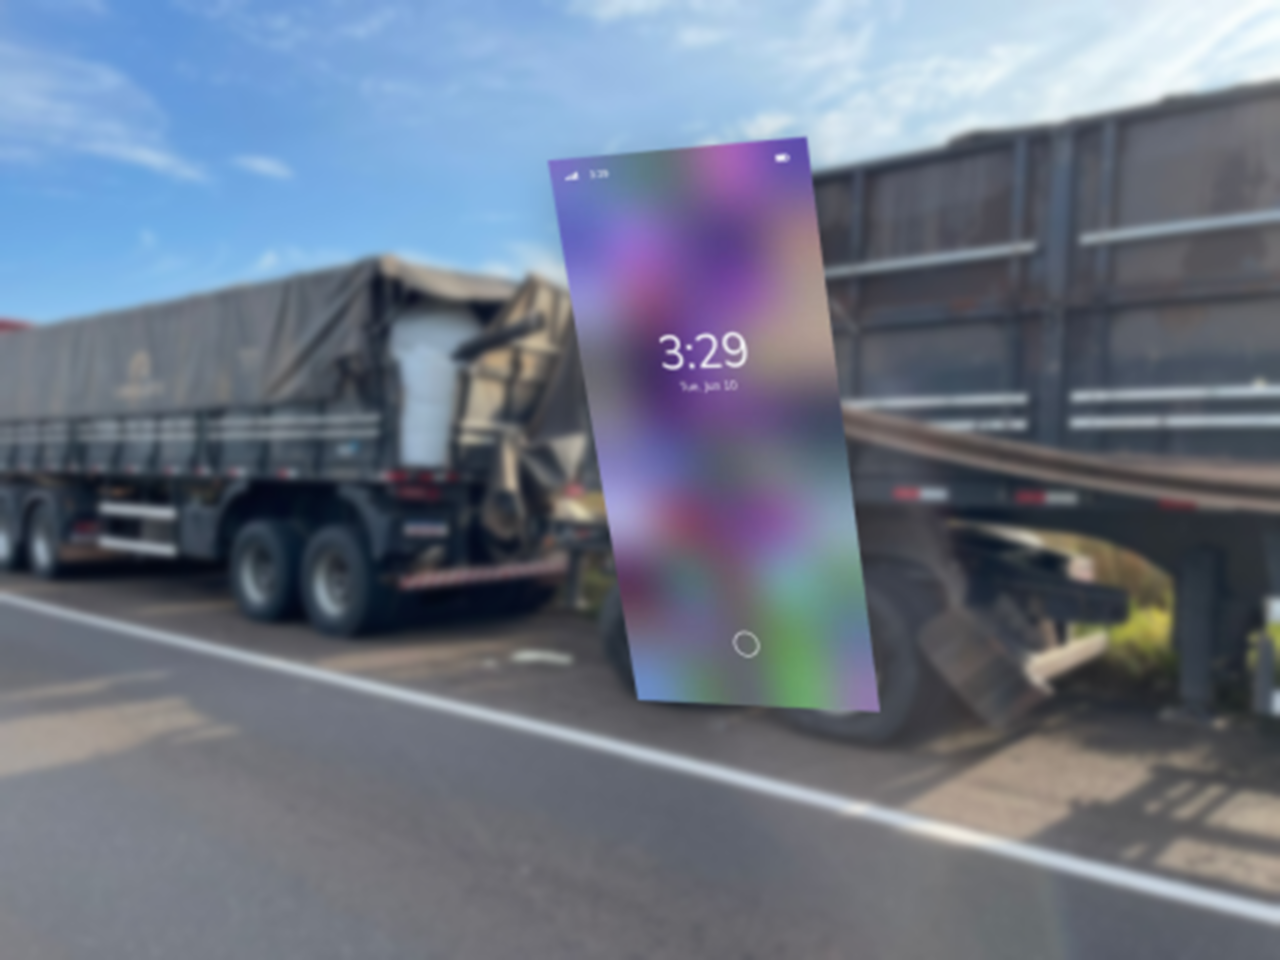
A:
3,29
